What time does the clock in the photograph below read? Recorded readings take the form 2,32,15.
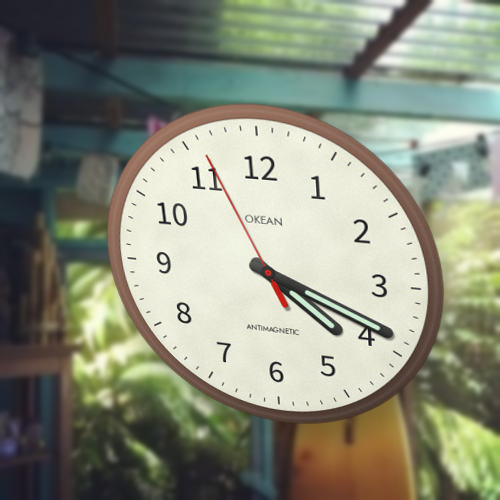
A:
4,18,56
